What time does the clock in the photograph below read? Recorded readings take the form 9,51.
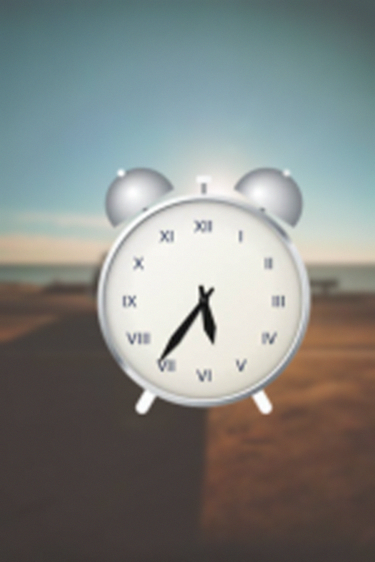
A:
5,36
